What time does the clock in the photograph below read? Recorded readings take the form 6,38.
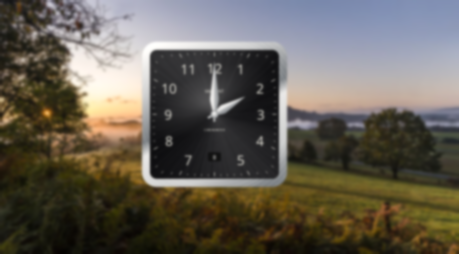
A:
2,00
